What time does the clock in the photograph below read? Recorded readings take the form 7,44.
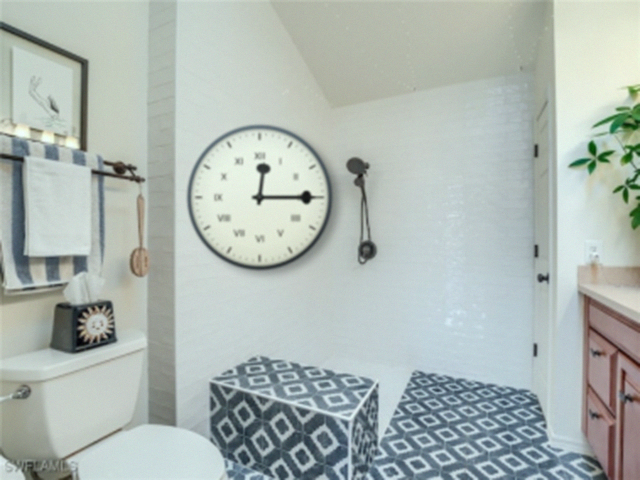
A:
12,15
